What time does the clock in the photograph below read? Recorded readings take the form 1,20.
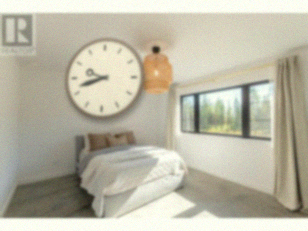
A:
9,42
